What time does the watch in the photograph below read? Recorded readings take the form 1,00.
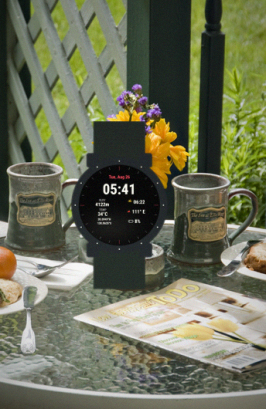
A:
5,41
